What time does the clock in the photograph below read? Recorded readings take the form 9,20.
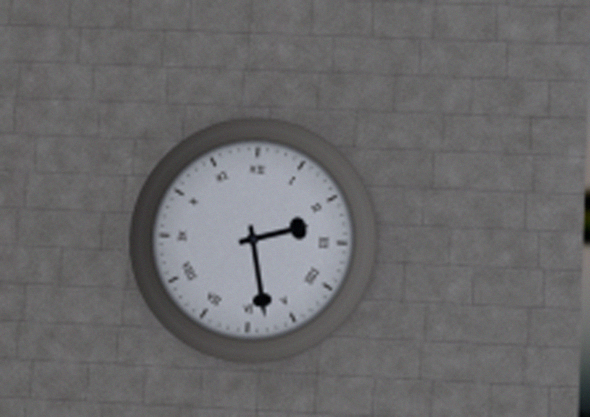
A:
2,28
